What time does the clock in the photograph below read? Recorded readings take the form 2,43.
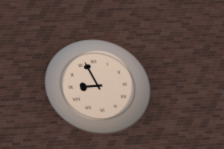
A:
8,57
